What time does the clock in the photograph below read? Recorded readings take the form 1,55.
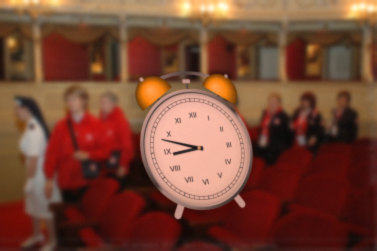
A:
8,48
